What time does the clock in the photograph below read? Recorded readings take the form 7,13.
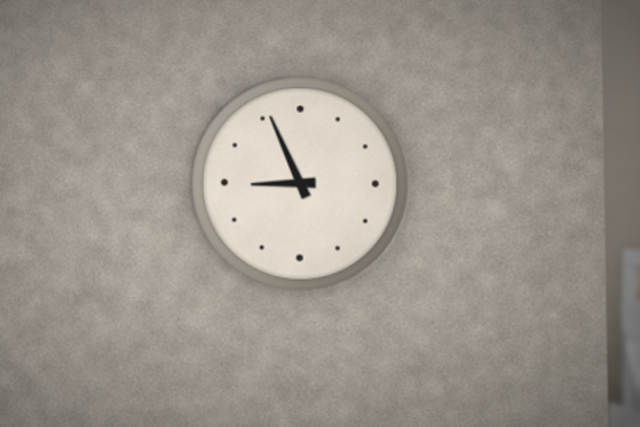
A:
8,56
